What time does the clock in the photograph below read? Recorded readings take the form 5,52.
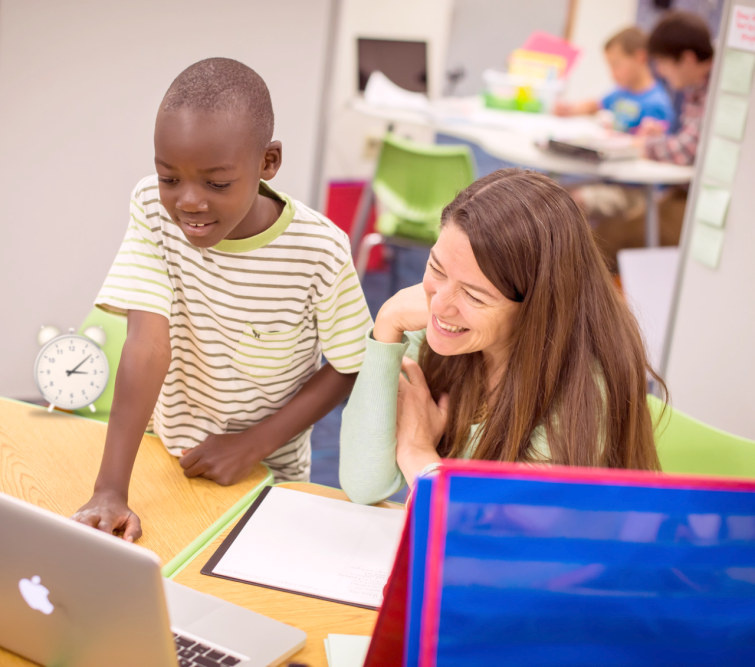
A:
3,08
